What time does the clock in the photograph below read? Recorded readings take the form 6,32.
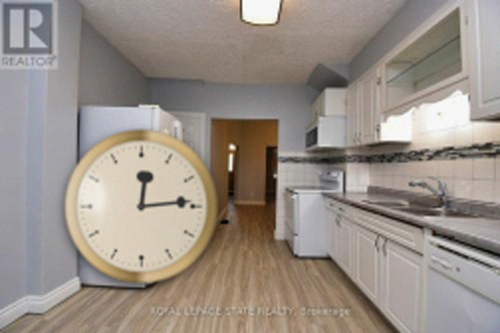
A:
12,14
